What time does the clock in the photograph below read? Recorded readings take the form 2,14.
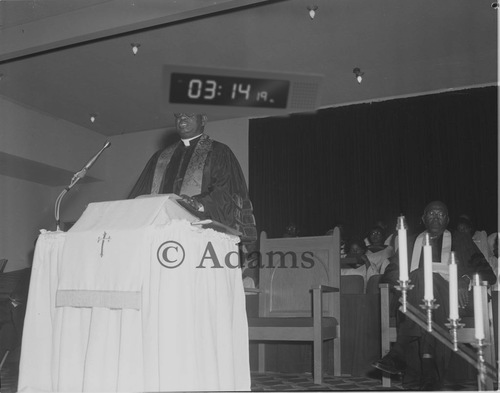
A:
3,14
